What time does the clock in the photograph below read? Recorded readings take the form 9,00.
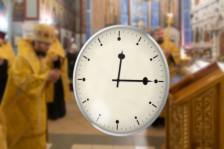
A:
12,15
